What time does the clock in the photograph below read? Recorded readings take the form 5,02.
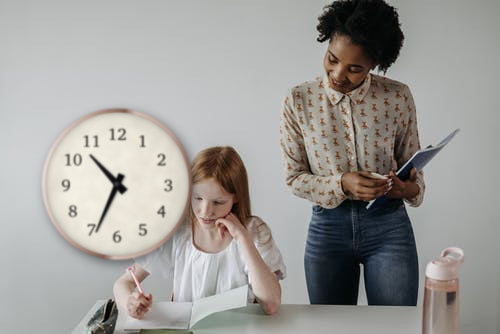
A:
10,34
